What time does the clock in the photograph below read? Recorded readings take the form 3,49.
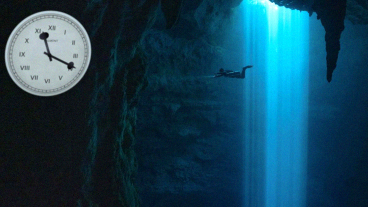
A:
11,19
